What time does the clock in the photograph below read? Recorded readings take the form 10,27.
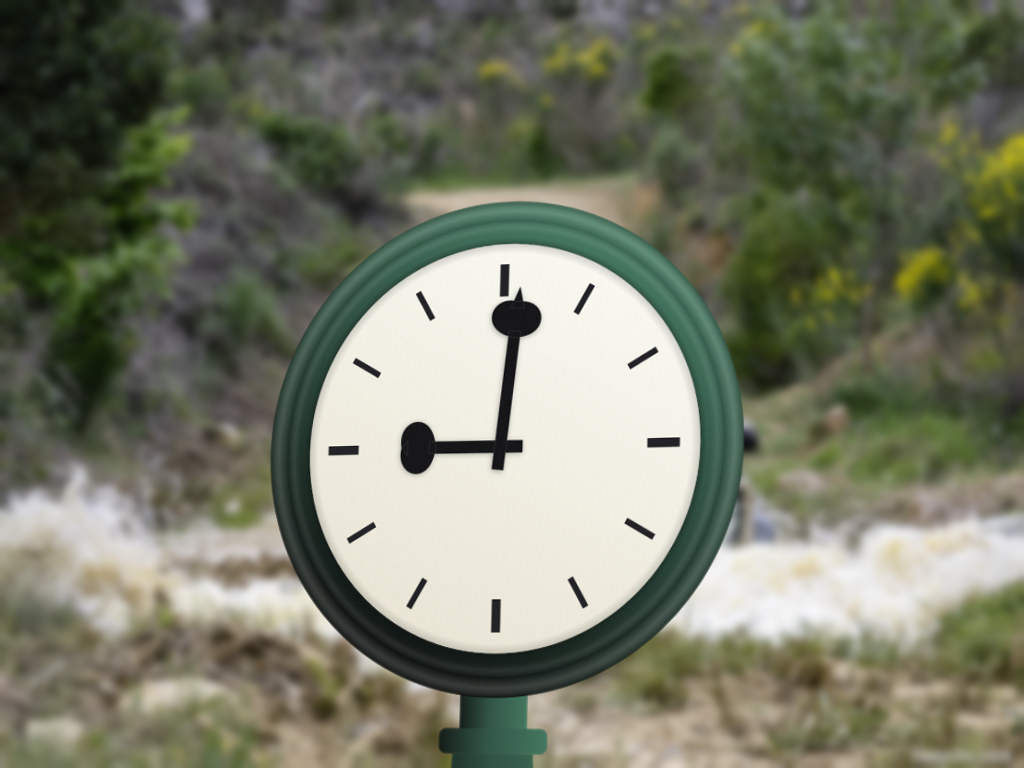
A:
9,01
